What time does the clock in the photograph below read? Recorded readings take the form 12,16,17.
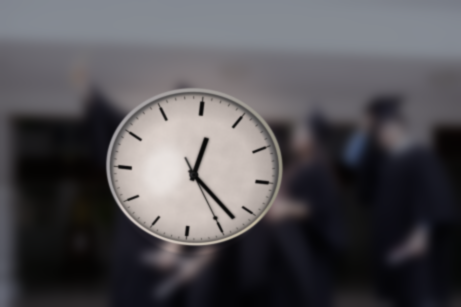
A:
12,22,25
